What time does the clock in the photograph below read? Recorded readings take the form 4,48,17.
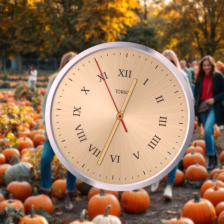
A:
12,32,55
